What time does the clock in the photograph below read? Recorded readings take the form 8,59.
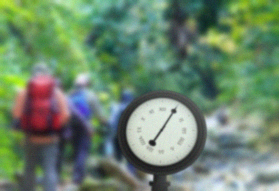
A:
7,05
